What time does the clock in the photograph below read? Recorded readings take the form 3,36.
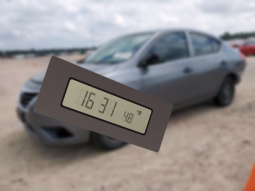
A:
16,31
